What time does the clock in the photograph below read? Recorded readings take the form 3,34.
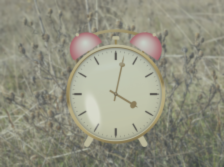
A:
4,02
